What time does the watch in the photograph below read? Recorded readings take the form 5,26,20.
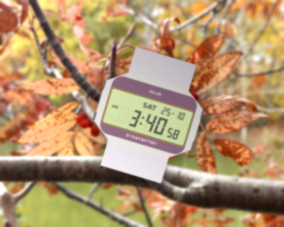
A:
3,40,58
